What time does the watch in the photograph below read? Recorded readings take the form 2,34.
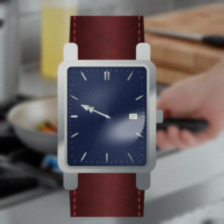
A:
9,49
